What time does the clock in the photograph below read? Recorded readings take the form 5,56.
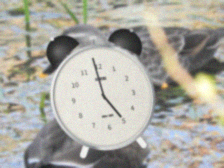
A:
4,59
